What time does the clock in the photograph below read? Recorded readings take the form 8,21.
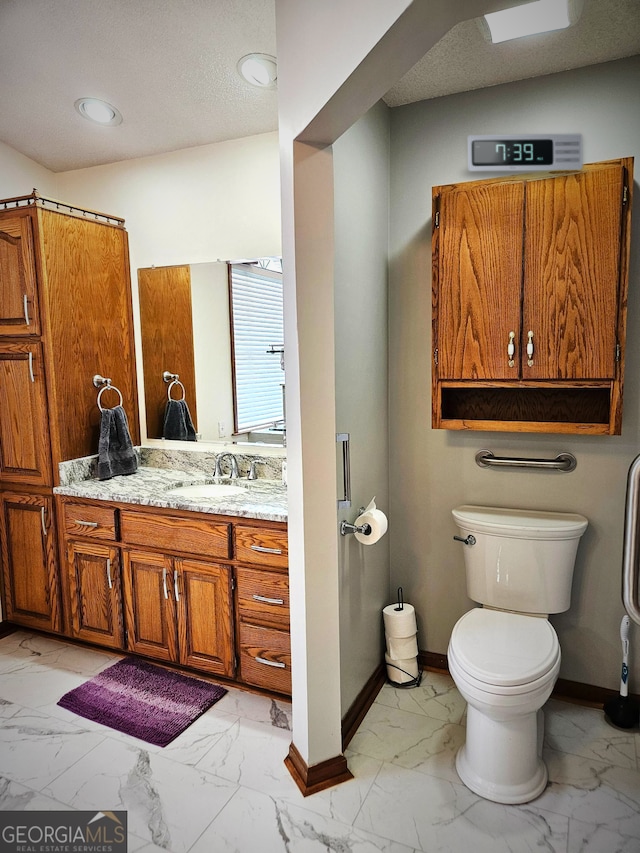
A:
7,39
